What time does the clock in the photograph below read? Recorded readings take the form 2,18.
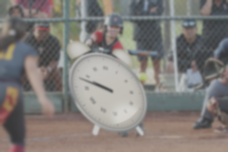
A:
9,48
